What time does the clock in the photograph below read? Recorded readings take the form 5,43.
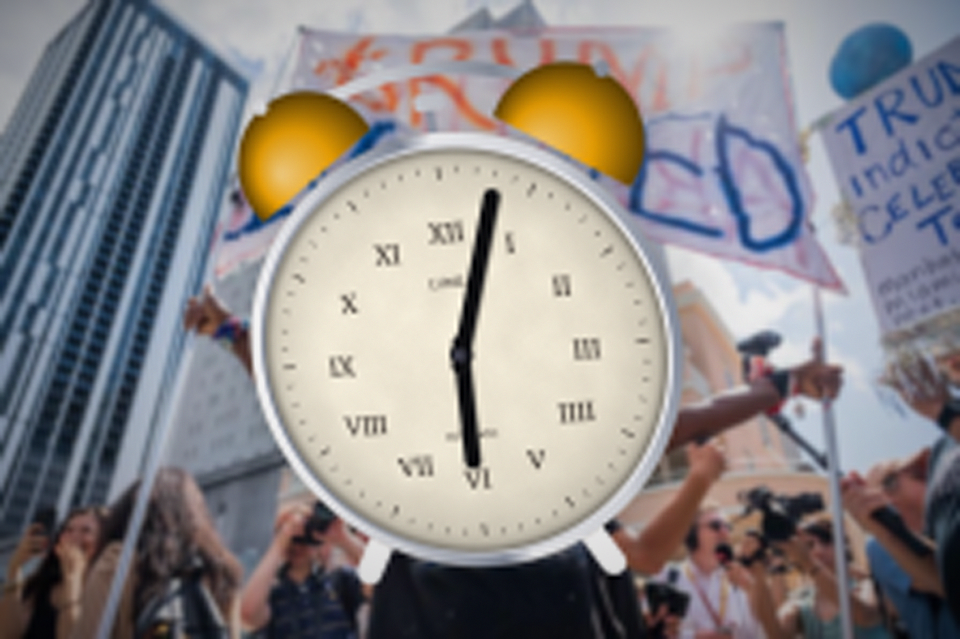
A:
6,03
